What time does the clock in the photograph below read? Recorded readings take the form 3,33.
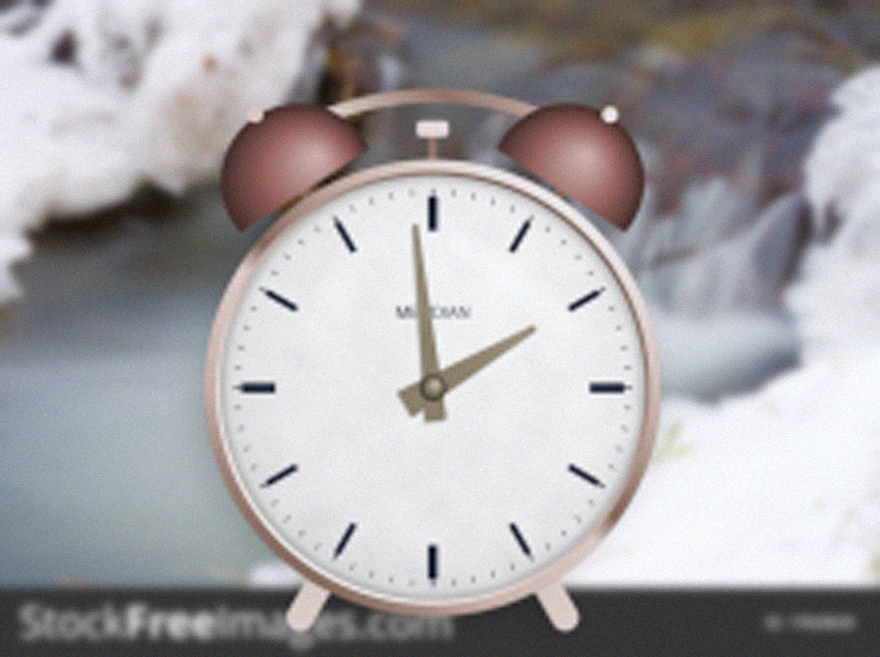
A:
1,59
